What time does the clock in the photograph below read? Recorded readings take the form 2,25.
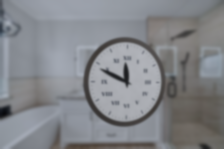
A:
11,49
